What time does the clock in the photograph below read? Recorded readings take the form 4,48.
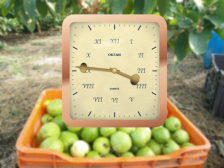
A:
3,46
